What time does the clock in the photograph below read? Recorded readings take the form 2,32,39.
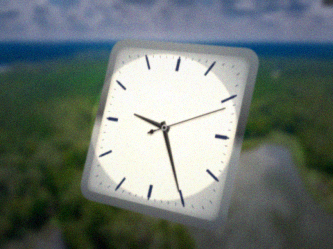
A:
9,25,11
